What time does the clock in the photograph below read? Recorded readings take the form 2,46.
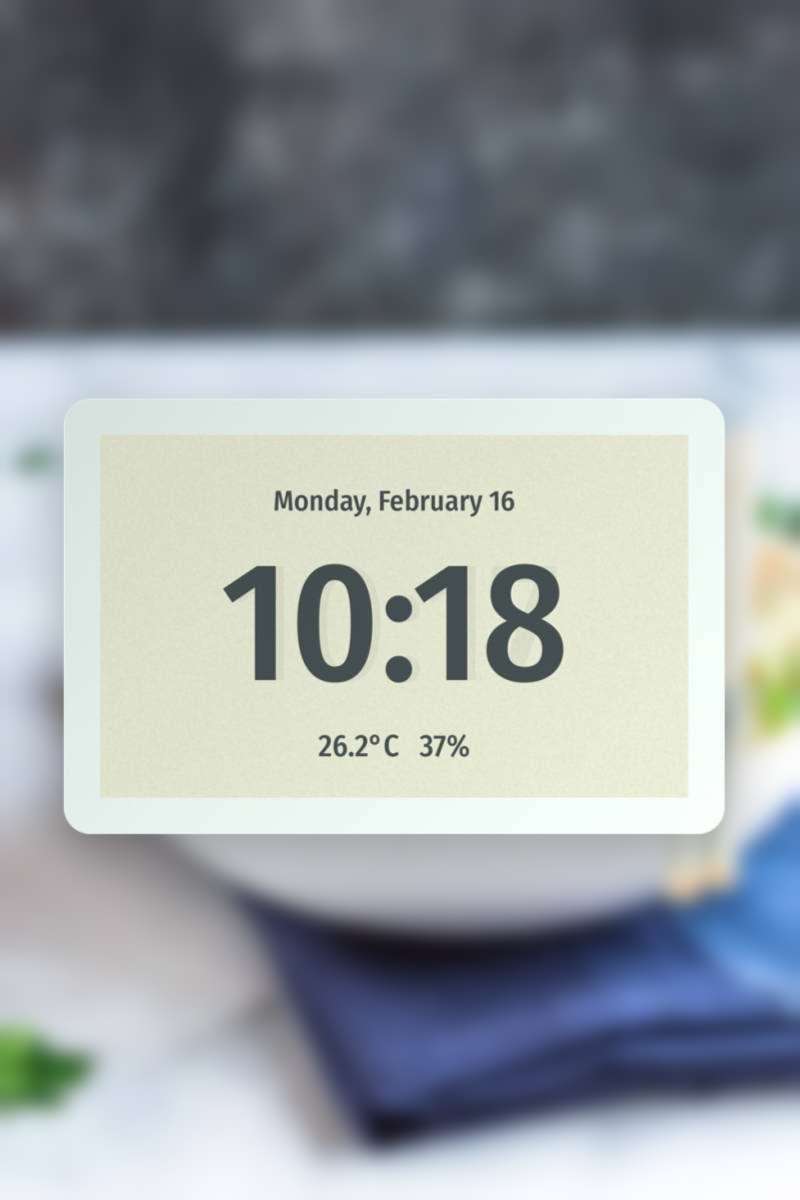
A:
10,18
